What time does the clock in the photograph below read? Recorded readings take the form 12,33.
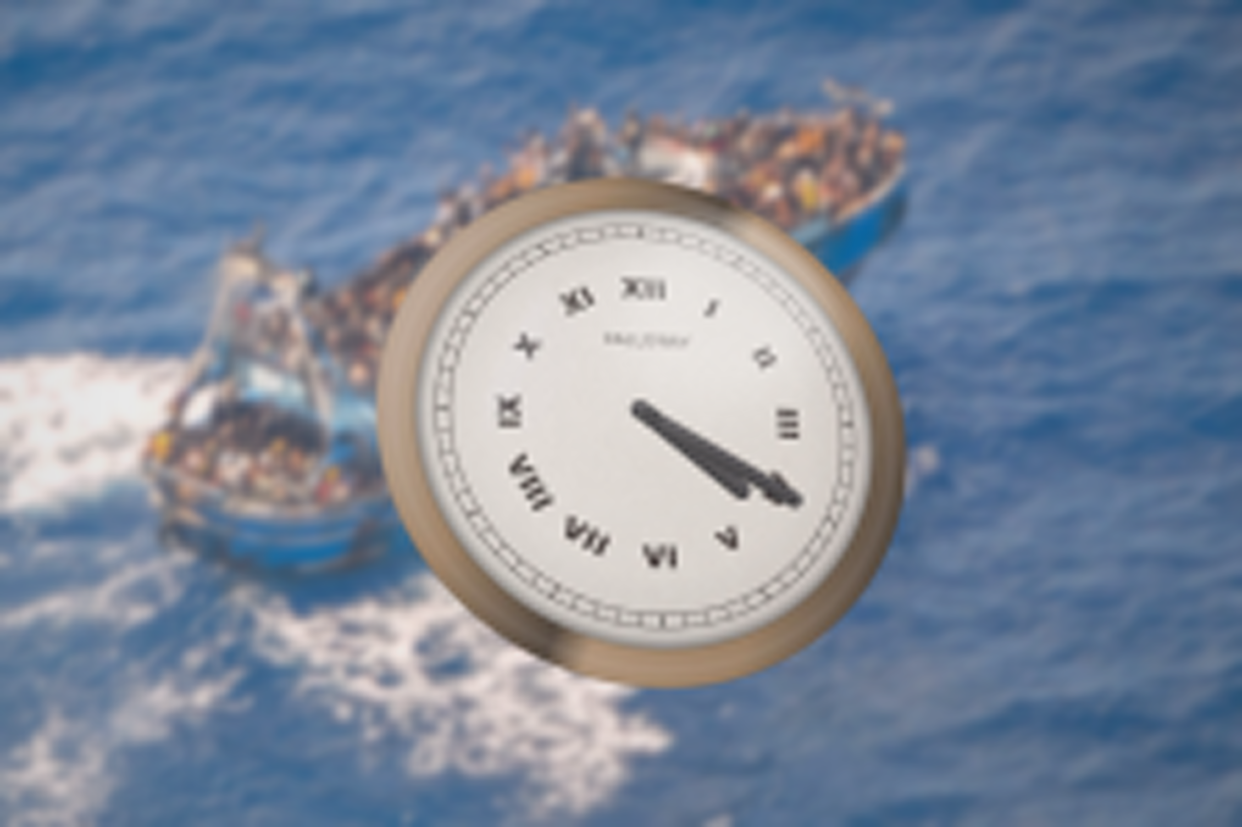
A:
4,20
